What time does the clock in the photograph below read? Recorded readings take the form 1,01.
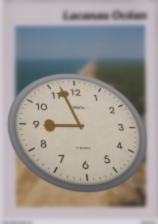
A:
8,57
